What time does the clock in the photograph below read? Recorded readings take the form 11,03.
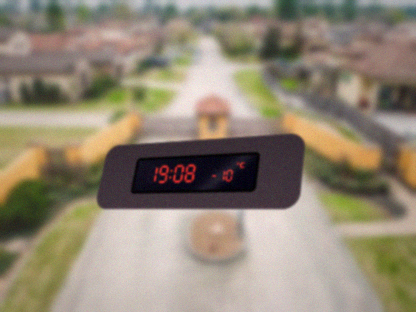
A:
19,08
